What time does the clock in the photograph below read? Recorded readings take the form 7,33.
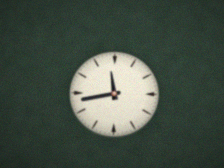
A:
11,43
